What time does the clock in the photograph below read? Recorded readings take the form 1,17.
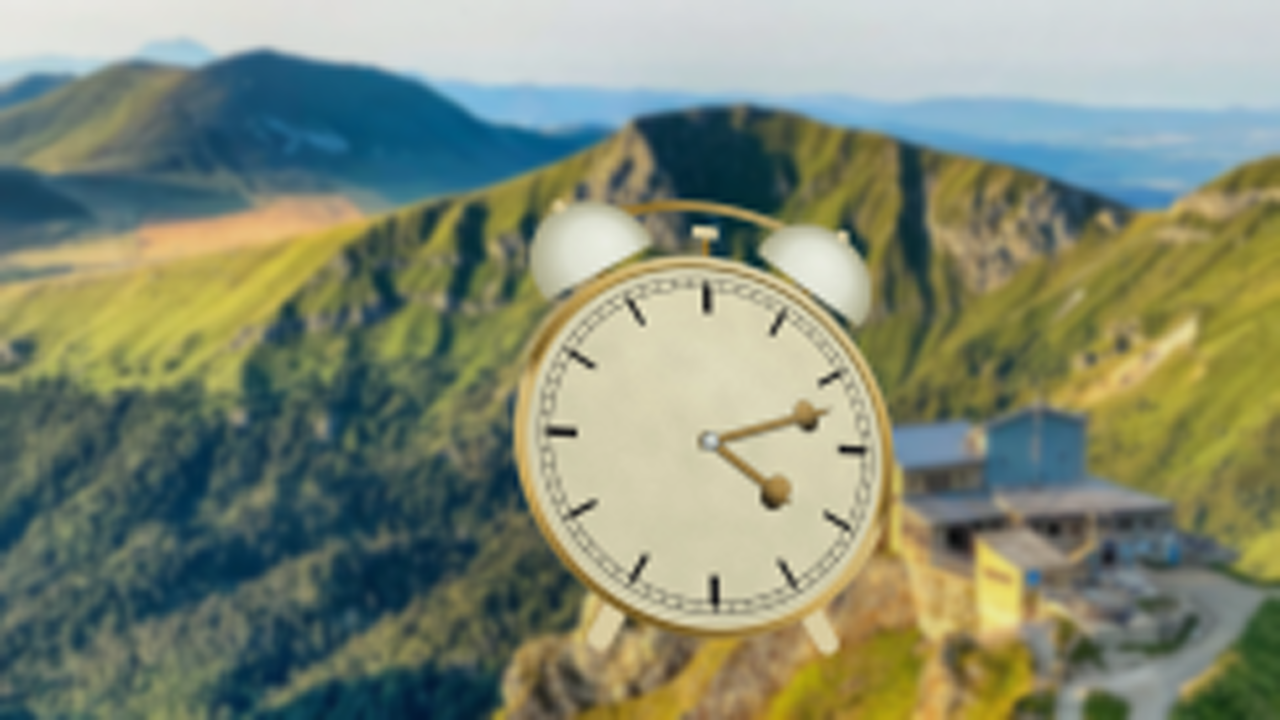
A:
4,12
